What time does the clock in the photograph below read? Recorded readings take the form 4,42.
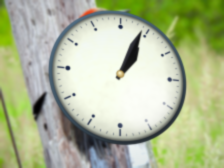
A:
1,04
